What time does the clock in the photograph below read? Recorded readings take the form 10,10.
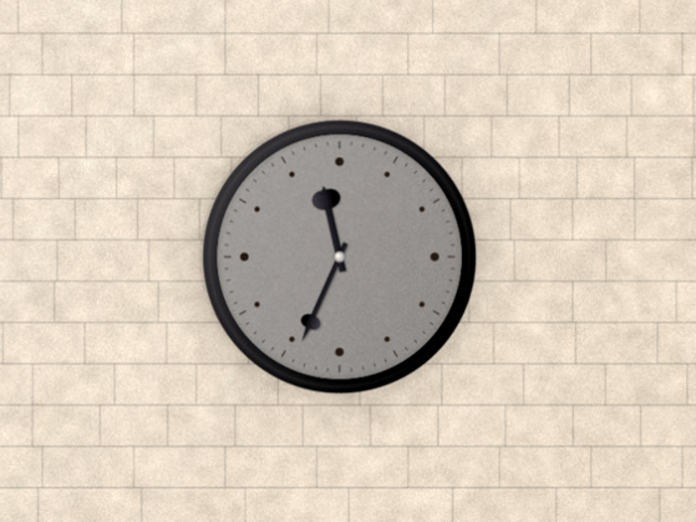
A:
11,34
